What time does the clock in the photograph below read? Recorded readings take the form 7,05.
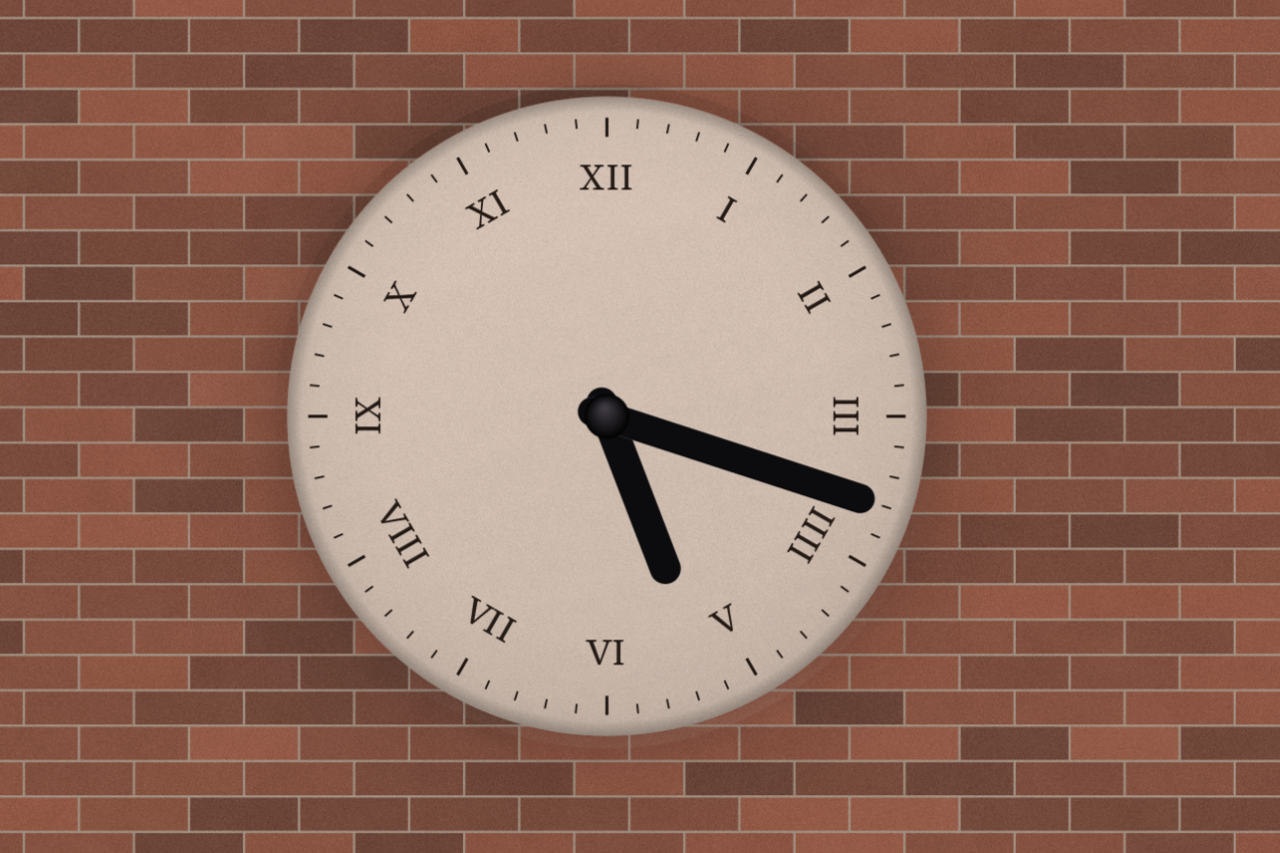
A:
5,18
